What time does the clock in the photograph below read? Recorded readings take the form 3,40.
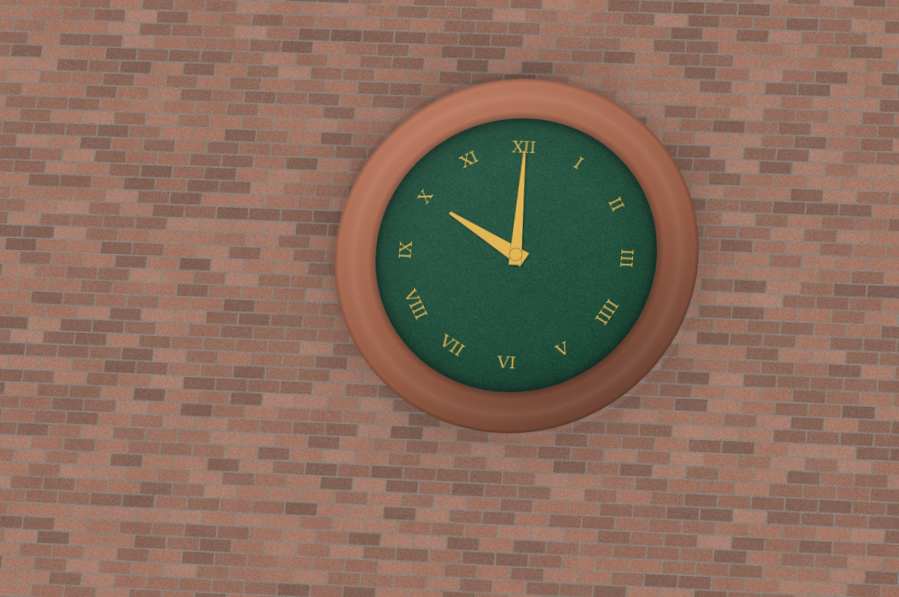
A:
10,00
